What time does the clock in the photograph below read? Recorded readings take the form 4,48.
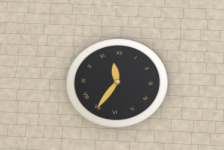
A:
11,35
